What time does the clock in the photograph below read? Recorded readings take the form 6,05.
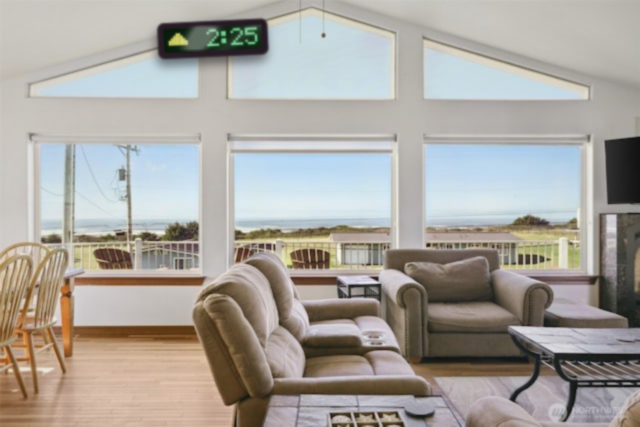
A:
2,25
